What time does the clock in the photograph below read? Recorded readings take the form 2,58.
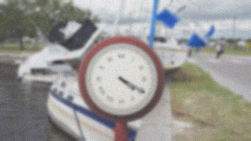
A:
4,20
